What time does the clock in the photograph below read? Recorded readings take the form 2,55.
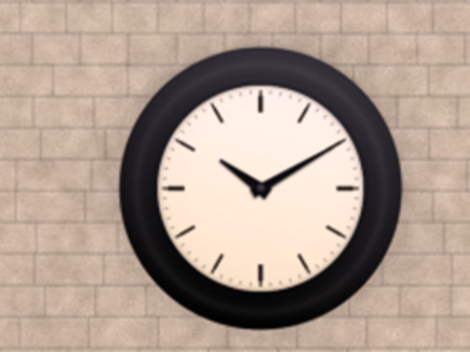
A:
10,10
